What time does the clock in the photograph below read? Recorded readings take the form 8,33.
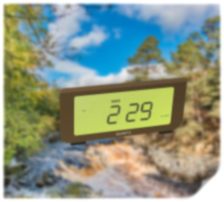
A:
2,29
